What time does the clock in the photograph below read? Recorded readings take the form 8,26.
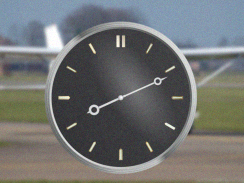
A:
8,11
